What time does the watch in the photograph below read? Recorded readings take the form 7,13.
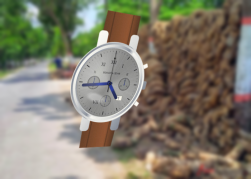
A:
4,44
